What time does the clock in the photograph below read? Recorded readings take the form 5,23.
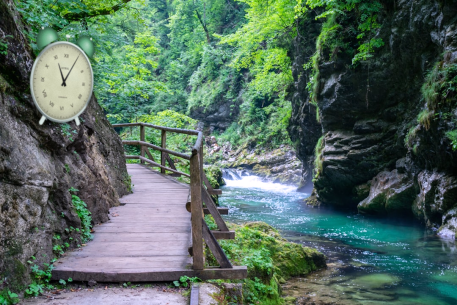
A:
11,05
